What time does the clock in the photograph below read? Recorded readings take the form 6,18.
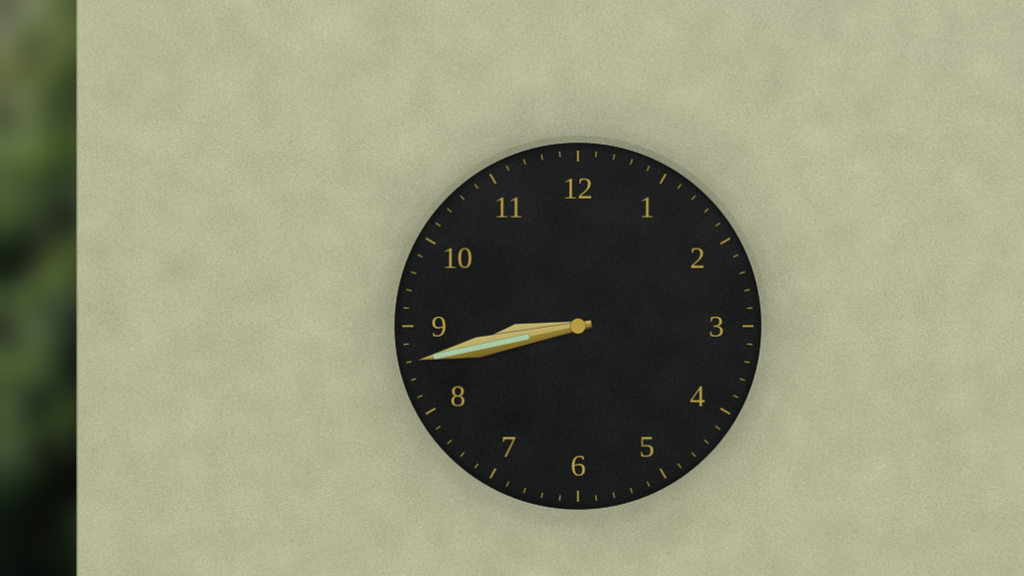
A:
8,43
